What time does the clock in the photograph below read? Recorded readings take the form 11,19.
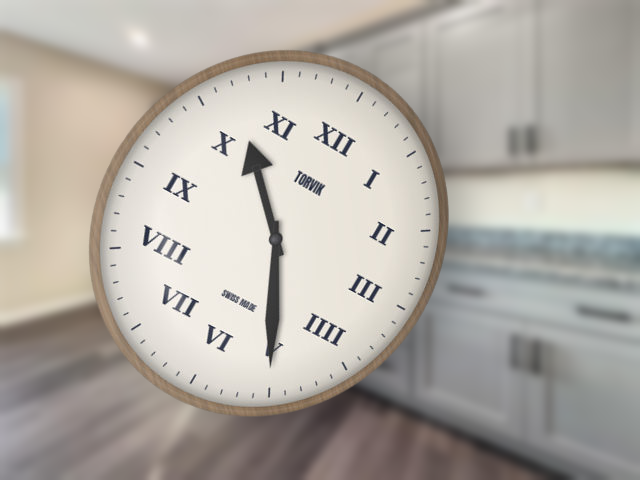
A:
10,25
